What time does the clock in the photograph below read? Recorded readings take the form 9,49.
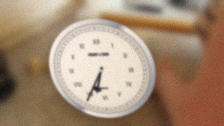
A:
6,35
